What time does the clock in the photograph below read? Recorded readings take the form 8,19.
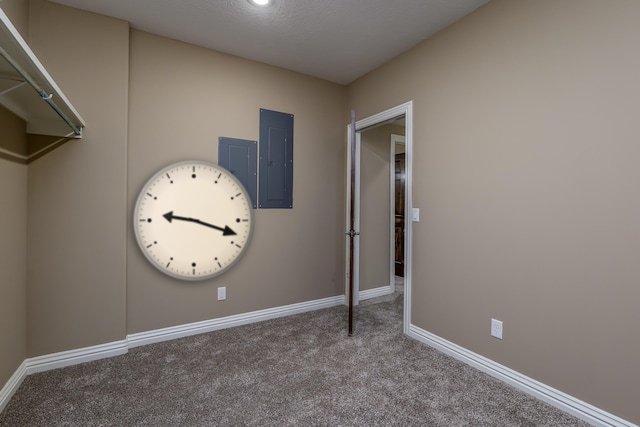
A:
9,18
